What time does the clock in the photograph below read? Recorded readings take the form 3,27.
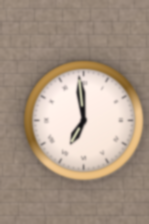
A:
6,59
